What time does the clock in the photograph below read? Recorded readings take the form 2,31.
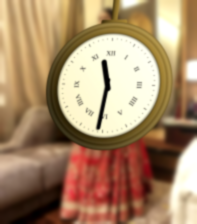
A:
11,31
